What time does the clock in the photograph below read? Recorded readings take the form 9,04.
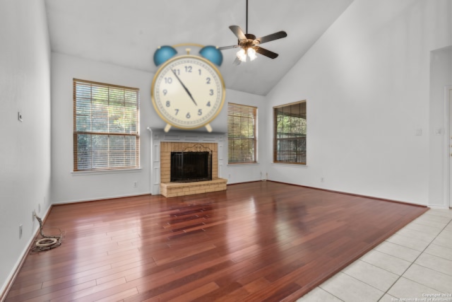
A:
4,54
